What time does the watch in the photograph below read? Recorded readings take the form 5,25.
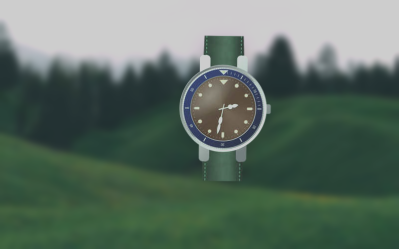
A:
2,32
